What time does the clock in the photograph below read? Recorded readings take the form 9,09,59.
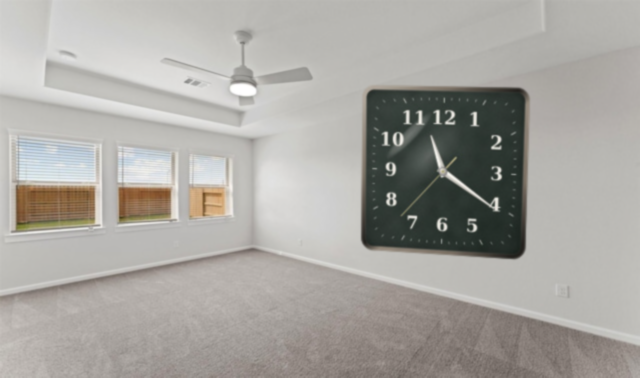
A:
11,20,37
